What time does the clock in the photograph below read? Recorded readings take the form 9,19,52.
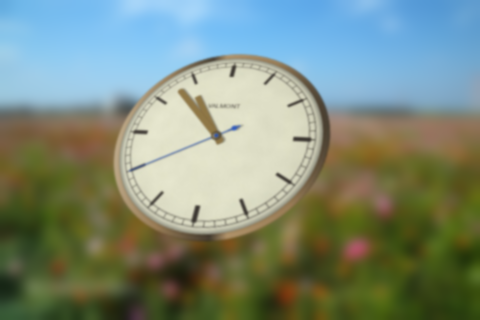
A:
10,52,40
